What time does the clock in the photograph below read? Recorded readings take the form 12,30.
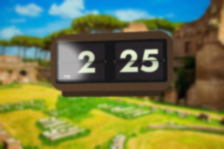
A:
2,25
